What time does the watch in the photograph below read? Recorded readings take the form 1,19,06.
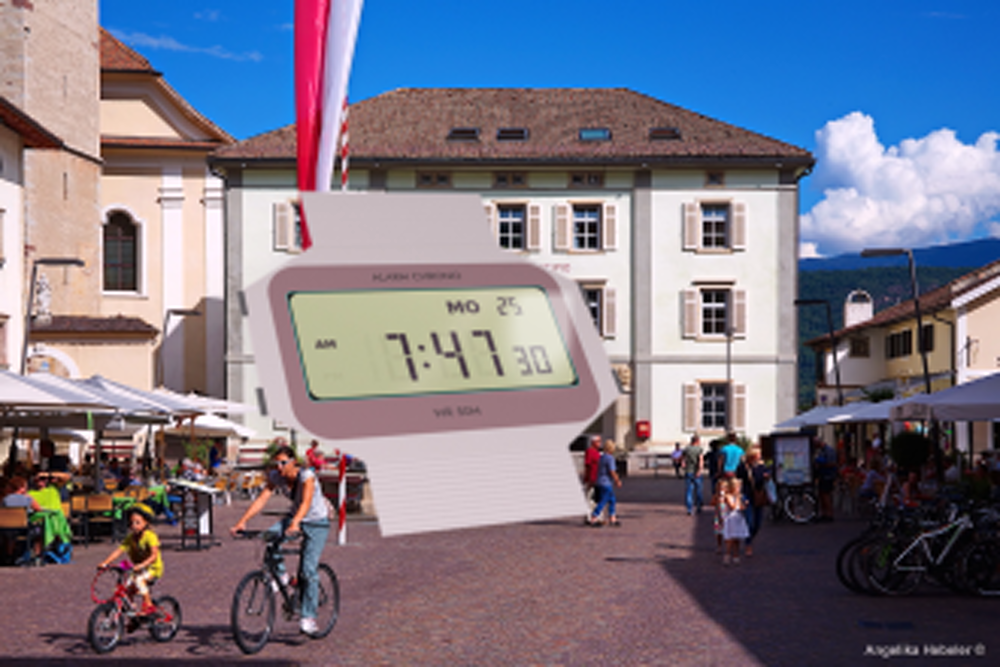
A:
7,47,30
